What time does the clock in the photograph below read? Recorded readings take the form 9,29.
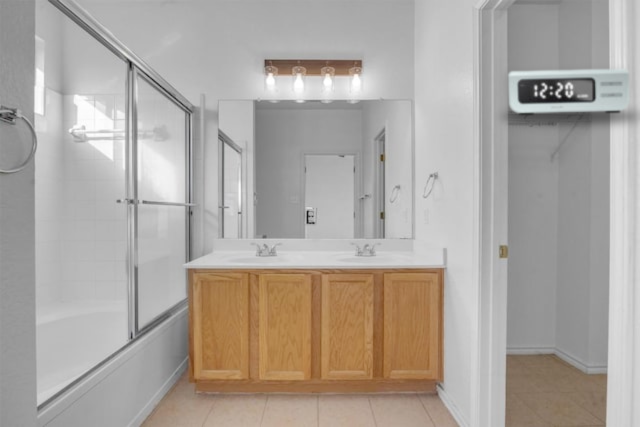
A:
12,20
